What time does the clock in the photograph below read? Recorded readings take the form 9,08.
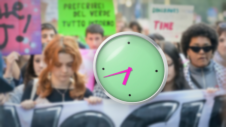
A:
6,42
